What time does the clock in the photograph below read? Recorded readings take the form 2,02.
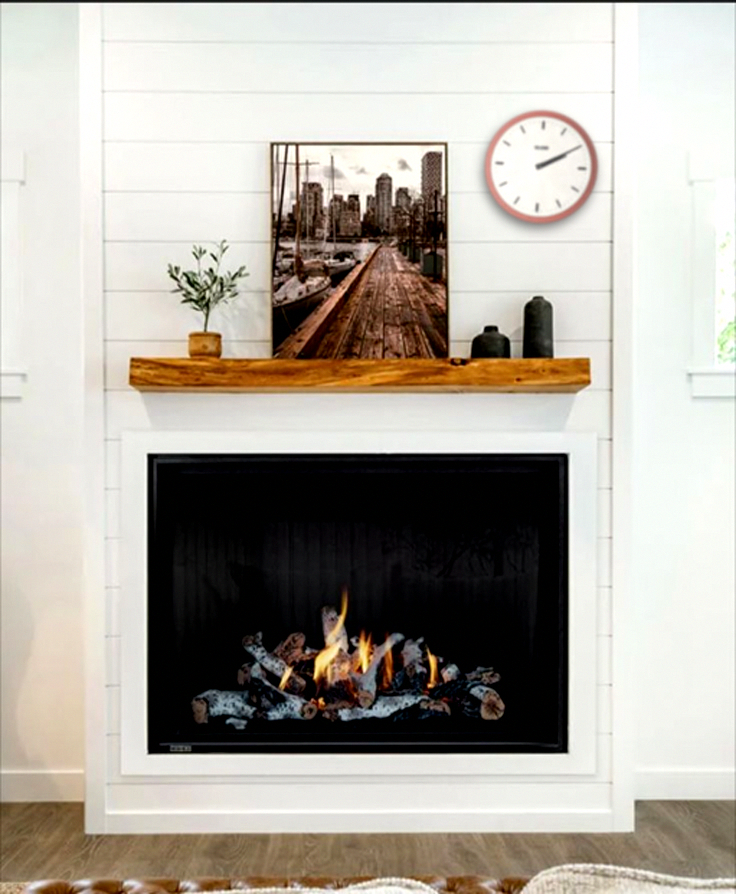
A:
2,10
